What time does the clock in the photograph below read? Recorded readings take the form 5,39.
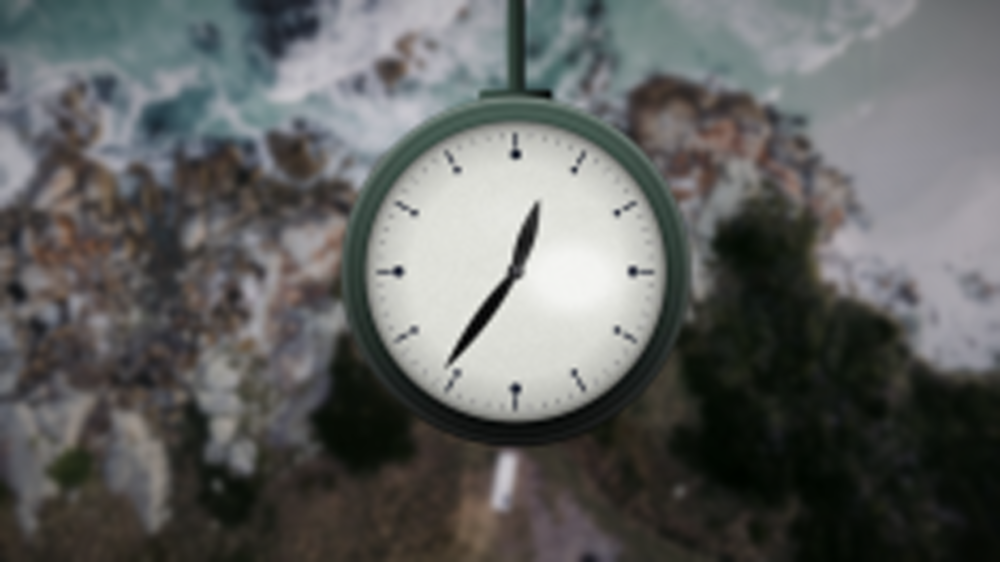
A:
12,36
